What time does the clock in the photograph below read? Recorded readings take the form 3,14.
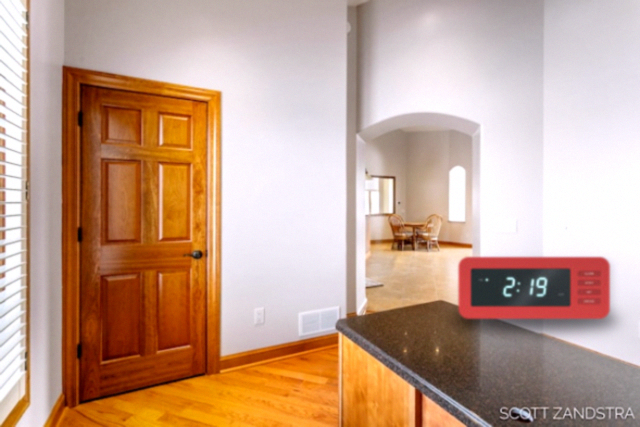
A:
2,19
